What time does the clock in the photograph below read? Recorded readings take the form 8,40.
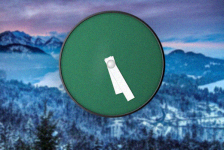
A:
5,25
